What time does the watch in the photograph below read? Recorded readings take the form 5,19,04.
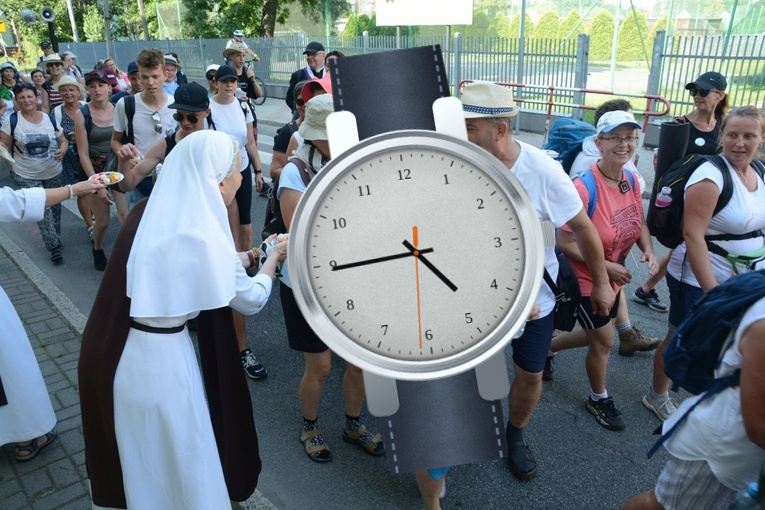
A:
4,44,31
